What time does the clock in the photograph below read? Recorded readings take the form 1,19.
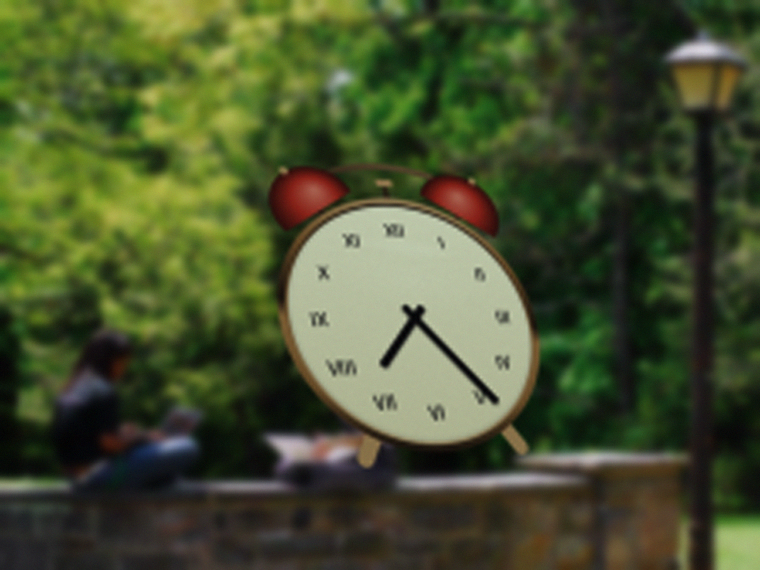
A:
7,24
